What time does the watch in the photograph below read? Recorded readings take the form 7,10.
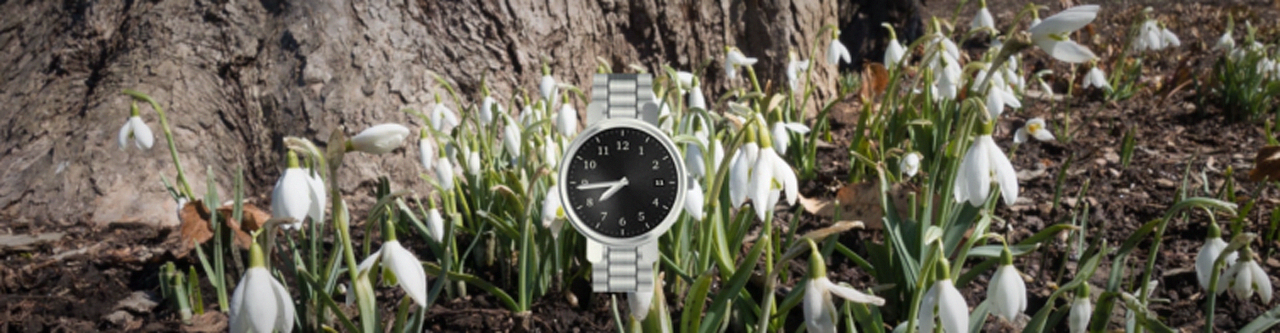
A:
7,44
